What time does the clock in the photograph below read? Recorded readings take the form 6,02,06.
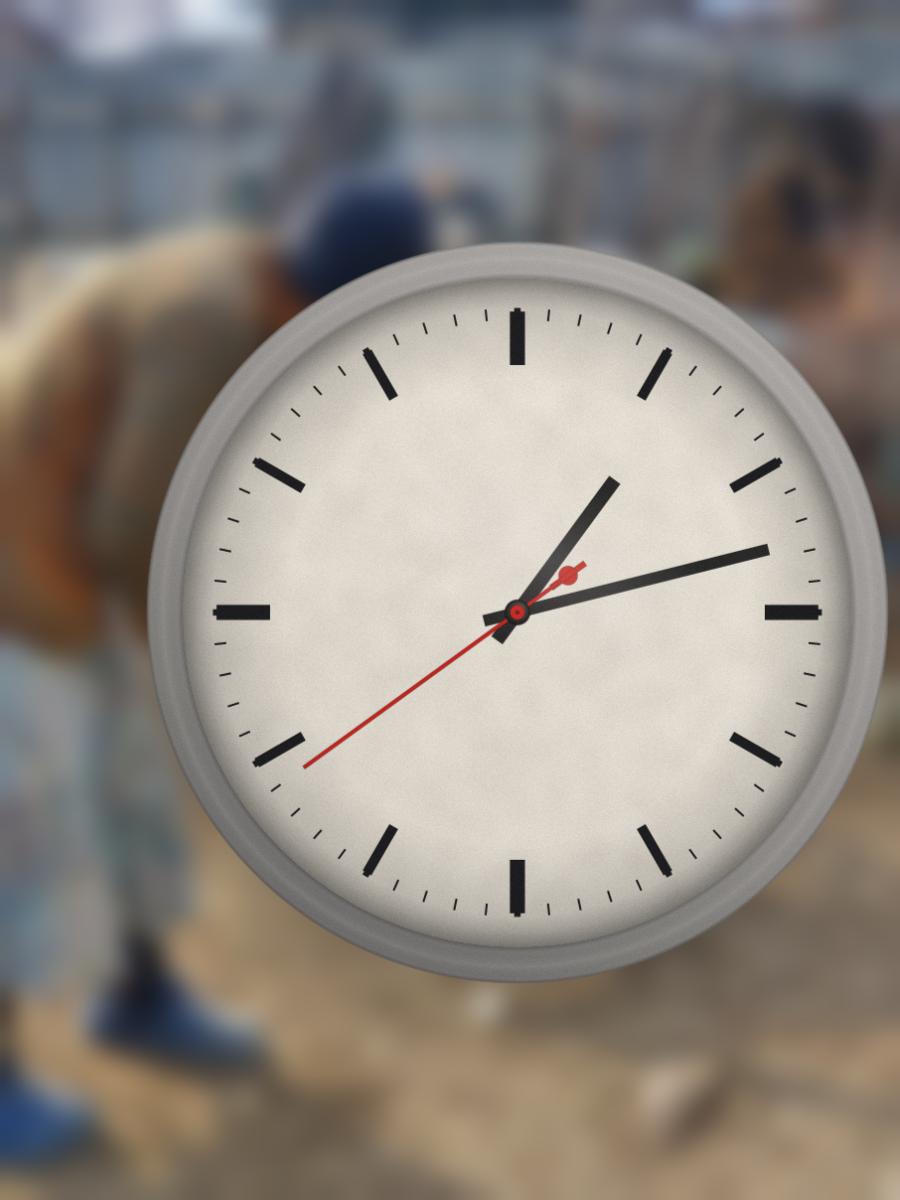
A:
1,12,39
